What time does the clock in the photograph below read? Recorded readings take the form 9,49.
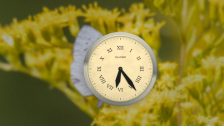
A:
6,24
